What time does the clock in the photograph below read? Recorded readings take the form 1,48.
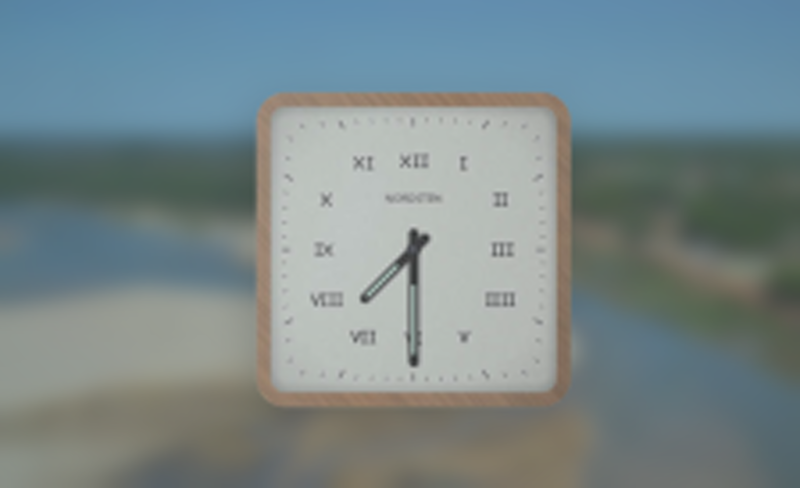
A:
7,30
